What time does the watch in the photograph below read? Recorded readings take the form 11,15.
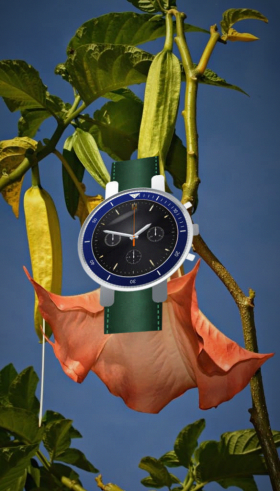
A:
1,48
